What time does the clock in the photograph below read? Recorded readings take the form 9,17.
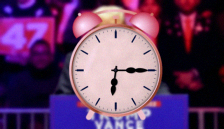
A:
6,15
